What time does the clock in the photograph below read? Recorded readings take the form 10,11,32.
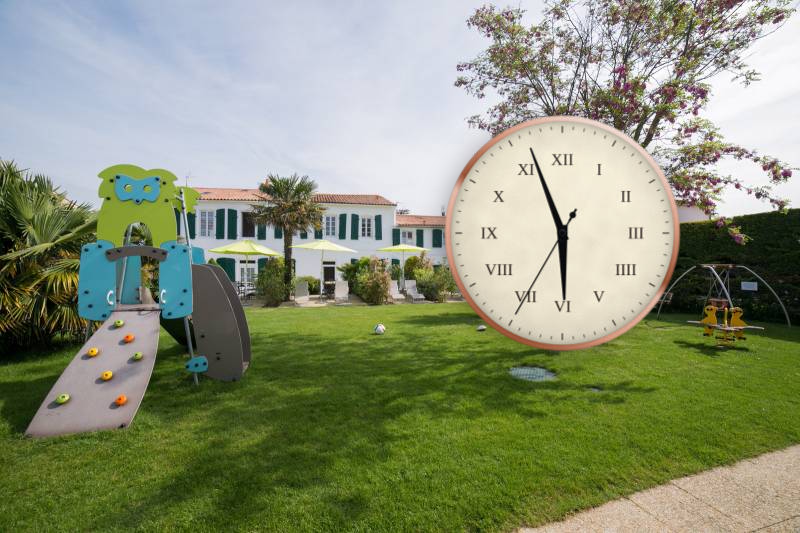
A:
5,56,35
